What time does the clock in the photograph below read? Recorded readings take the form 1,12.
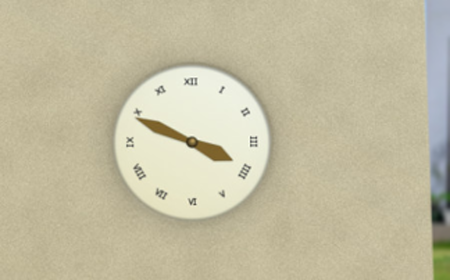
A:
3,49
